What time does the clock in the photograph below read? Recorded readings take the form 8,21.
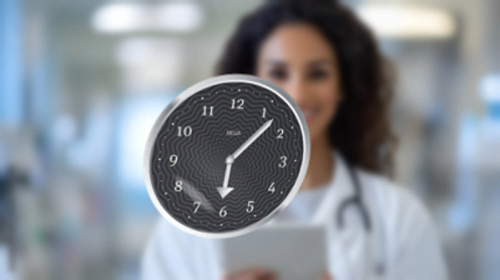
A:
6,07
